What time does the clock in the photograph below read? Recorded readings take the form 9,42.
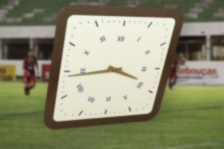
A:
3,44
